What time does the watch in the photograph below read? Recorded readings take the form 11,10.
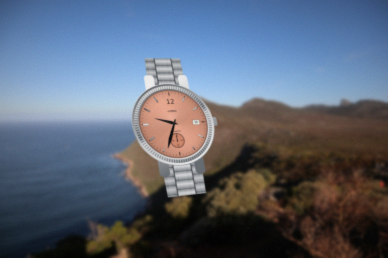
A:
9,34
